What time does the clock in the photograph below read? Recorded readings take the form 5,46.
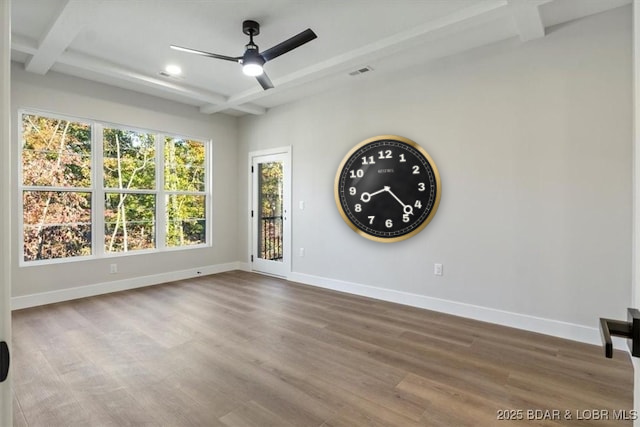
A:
8,23
